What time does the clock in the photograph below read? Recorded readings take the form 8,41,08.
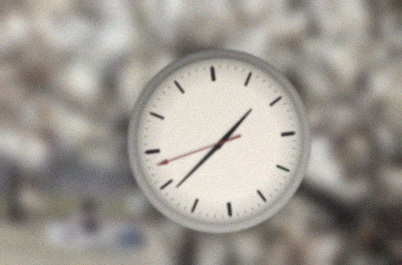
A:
1,38,43
